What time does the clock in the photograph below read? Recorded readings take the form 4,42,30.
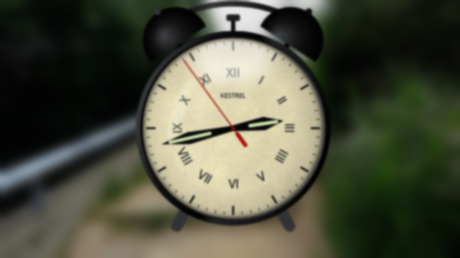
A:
2,42,54
